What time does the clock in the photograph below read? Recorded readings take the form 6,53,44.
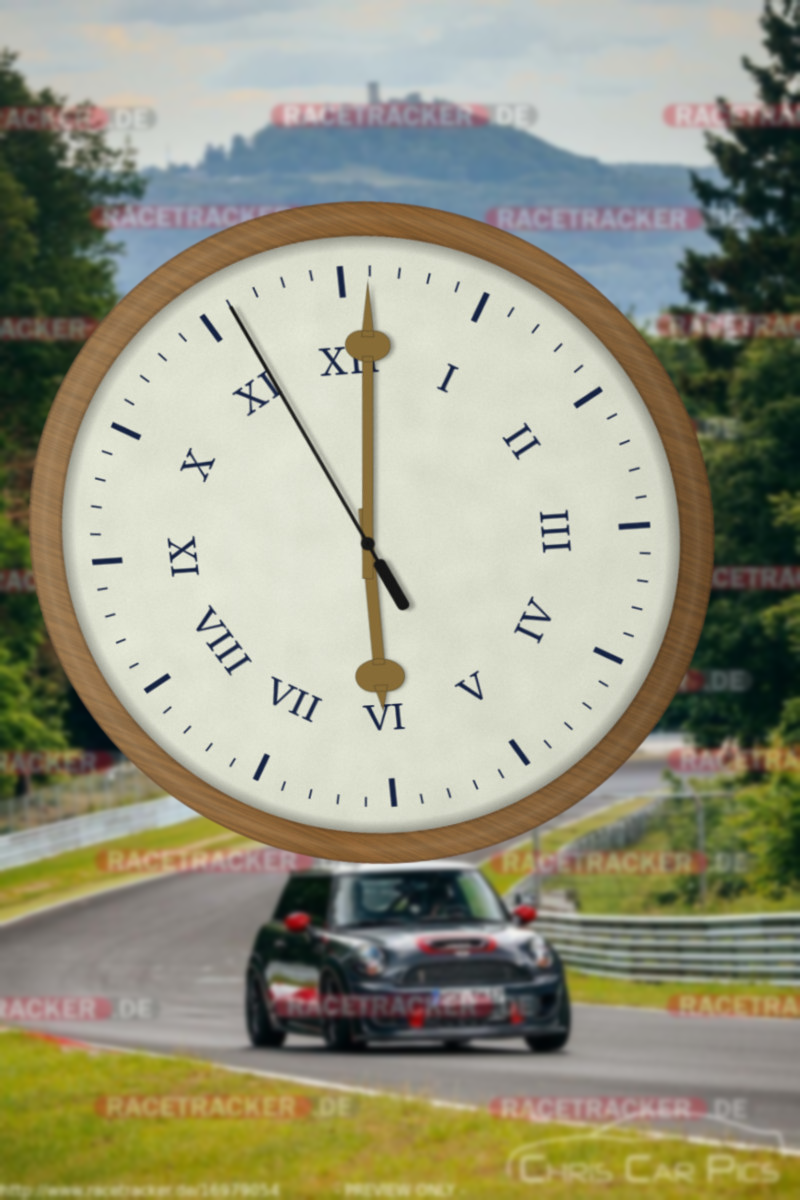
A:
6,00,56
